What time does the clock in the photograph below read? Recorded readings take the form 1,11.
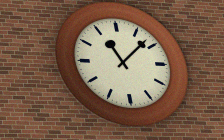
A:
11,08
